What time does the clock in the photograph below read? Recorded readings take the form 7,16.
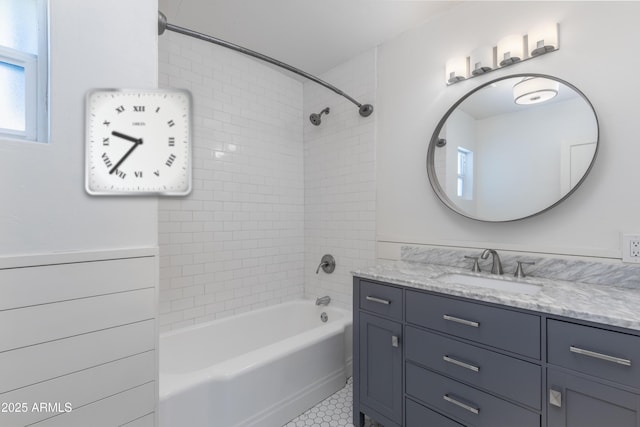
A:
9,37
